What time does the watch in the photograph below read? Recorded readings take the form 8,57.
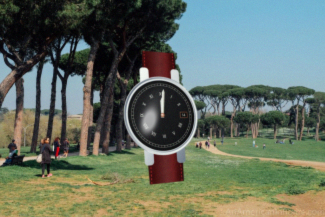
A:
12,01
